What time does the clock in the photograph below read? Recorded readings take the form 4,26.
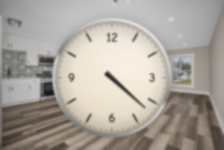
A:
4,22
